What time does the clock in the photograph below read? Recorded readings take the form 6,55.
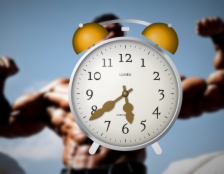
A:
5,39
